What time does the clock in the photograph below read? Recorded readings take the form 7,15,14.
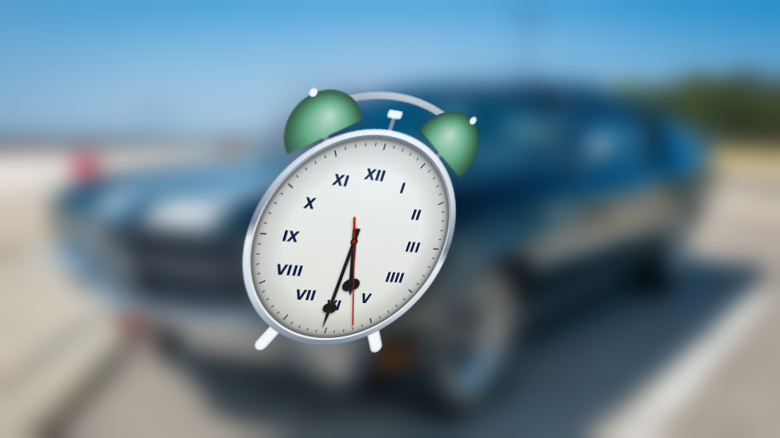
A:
5,30,27
